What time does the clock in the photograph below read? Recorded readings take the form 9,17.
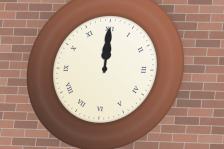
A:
12,00
